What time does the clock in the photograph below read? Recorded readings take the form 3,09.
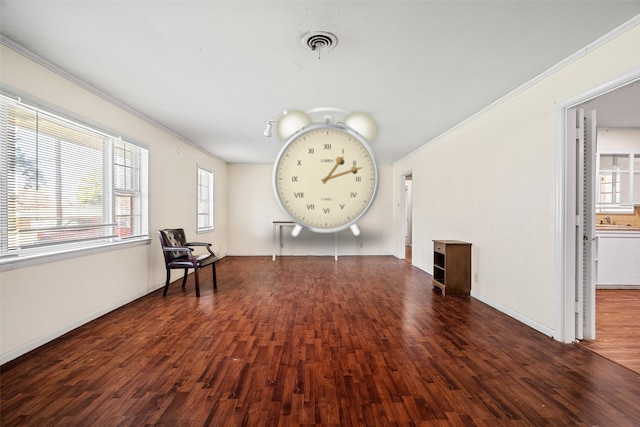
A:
1,12
